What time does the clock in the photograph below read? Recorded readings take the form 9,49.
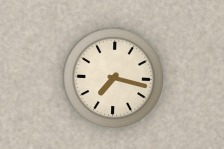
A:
7,17
